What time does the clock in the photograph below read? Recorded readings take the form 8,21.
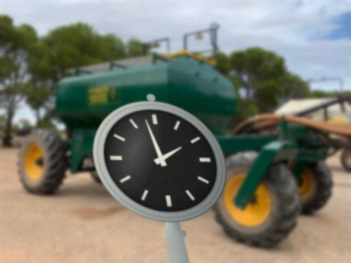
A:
1,58
